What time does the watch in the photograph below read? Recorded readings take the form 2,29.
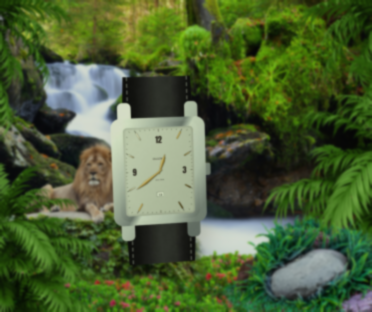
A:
12,39
